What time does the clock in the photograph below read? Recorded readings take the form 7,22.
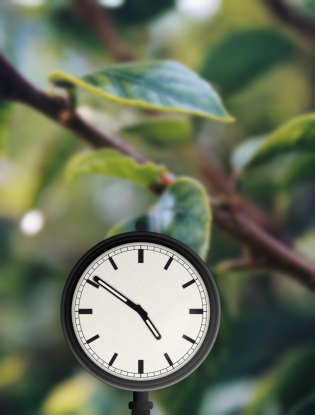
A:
4,51
